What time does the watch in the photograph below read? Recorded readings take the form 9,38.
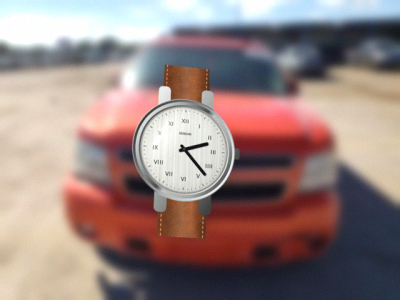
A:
2,23
